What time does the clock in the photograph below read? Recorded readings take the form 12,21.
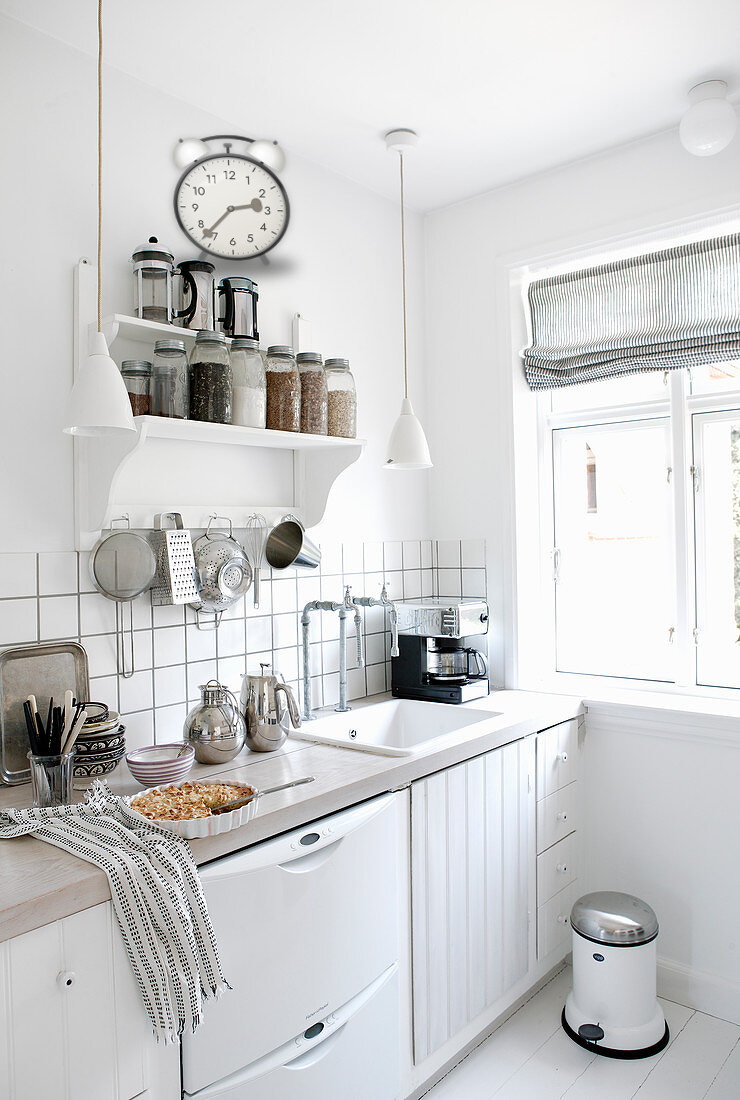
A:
2,37
